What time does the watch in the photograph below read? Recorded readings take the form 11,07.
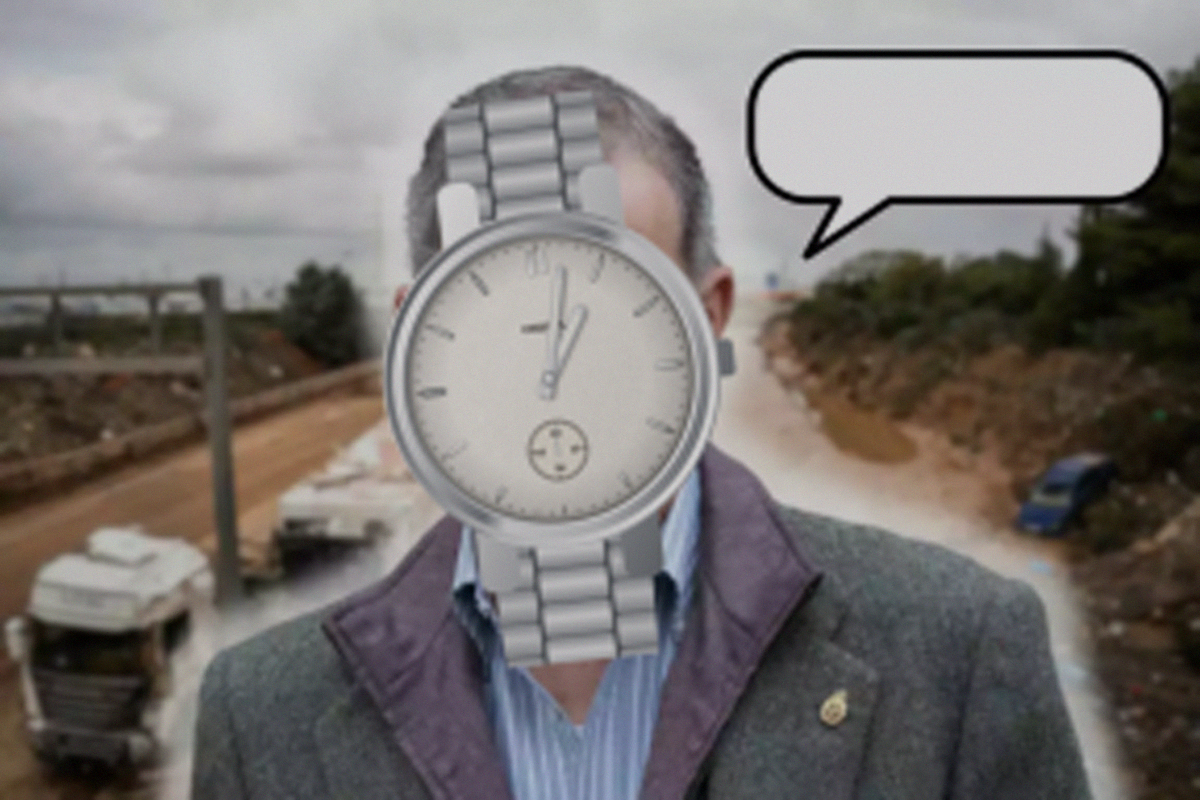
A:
1,02
